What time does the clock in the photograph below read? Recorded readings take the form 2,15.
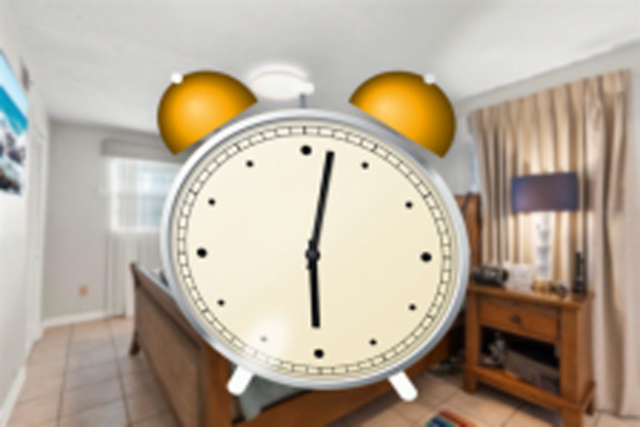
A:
6,02
